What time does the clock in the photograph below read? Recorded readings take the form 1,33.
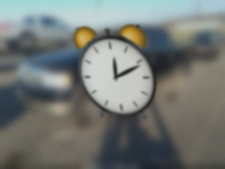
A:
12,11
